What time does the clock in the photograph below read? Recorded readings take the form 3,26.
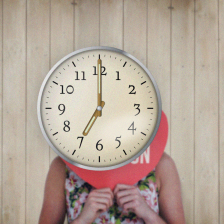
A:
7,00
